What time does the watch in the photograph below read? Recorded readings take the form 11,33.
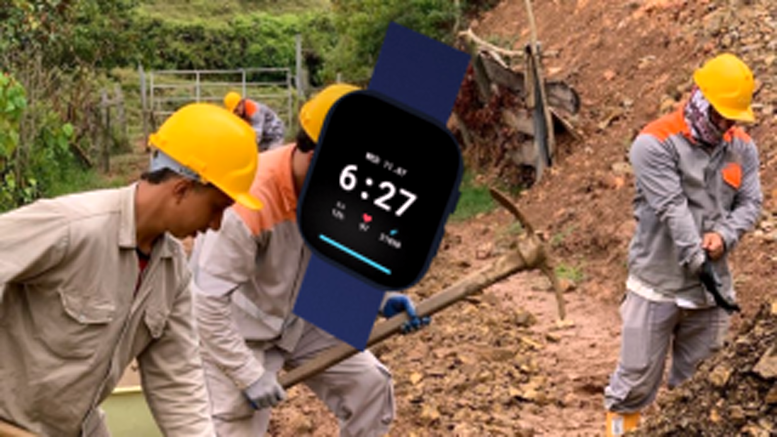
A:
6,27
